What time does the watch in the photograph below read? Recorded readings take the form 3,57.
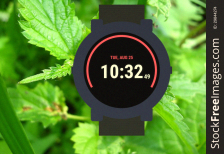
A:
10,32
